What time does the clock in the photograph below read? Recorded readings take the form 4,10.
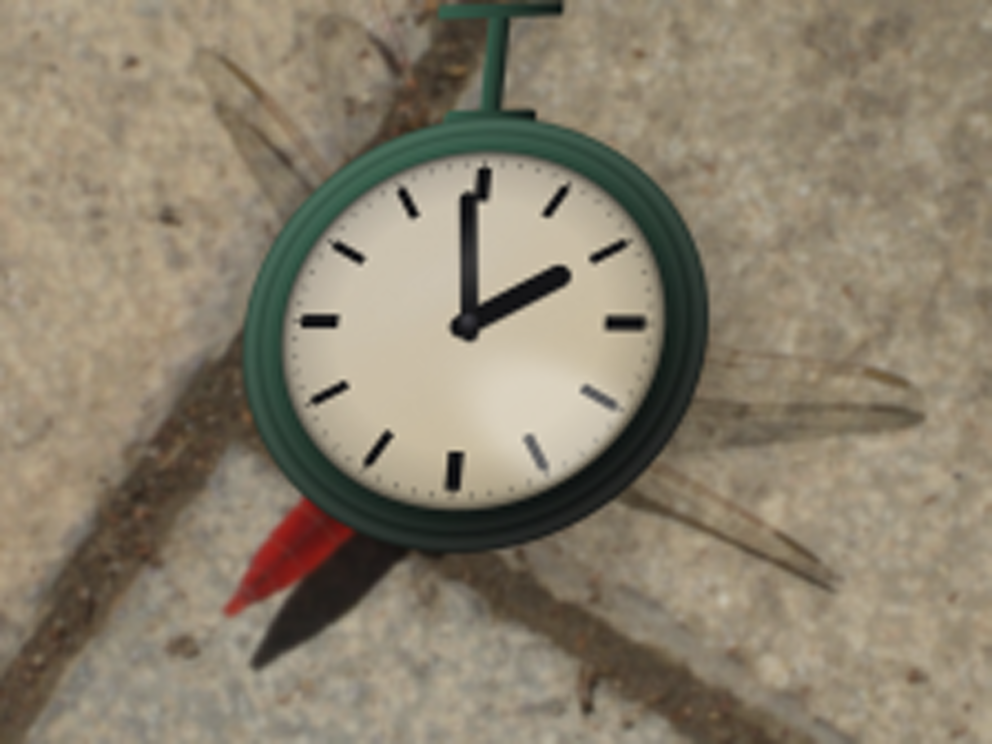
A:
1,59
